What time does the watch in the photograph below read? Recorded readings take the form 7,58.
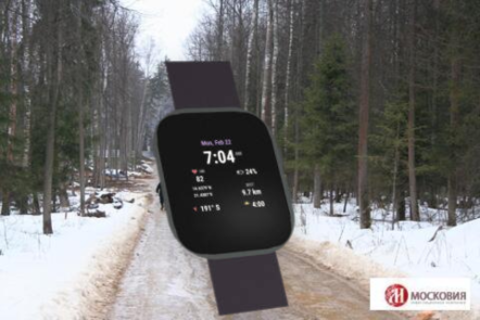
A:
7,04
